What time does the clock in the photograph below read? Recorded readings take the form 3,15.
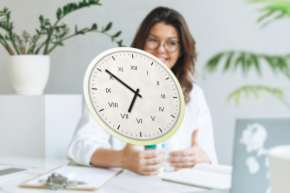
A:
6,51
